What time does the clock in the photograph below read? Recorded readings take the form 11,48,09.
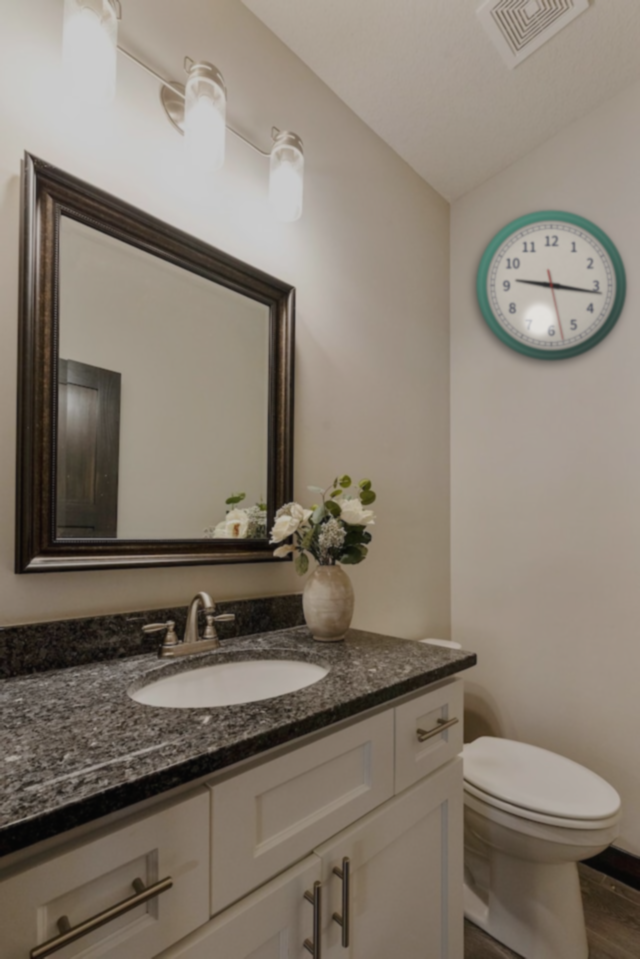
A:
9,16,28
